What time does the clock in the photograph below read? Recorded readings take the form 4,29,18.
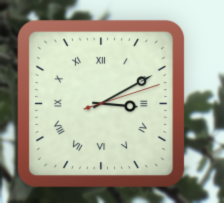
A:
3,10,12
